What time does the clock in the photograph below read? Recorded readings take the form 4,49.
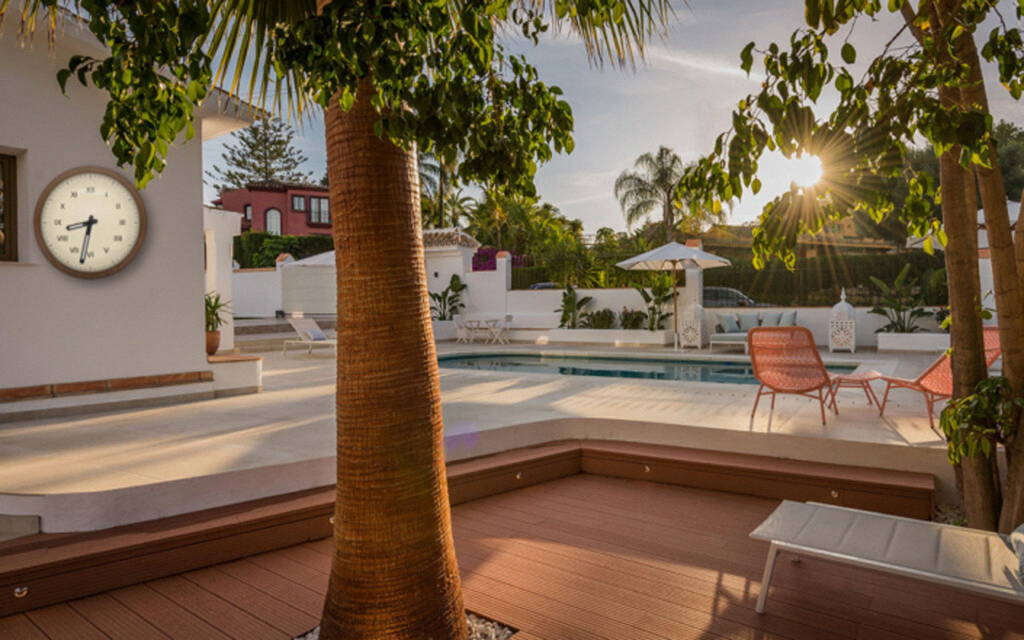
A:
8,32
